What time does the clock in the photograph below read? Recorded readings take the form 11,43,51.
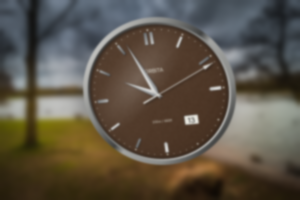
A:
9,56,11
